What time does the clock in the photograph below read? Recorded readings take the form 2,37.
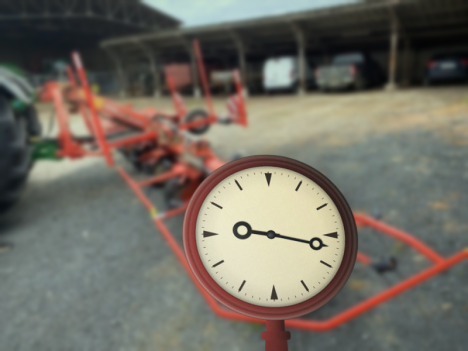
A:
9,17
